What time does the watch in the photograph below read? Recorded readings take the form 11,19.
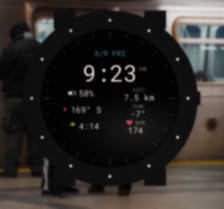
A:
9,23
